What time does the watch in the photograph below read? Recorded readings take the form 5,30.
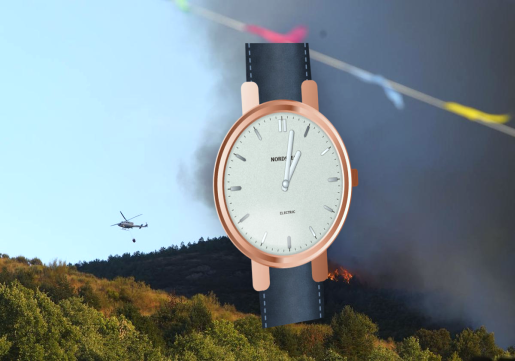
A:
1,02
